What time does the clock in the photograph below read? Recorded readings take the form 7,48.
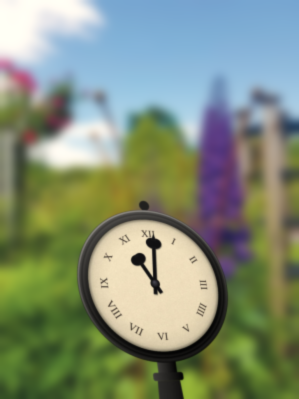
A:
11,01
